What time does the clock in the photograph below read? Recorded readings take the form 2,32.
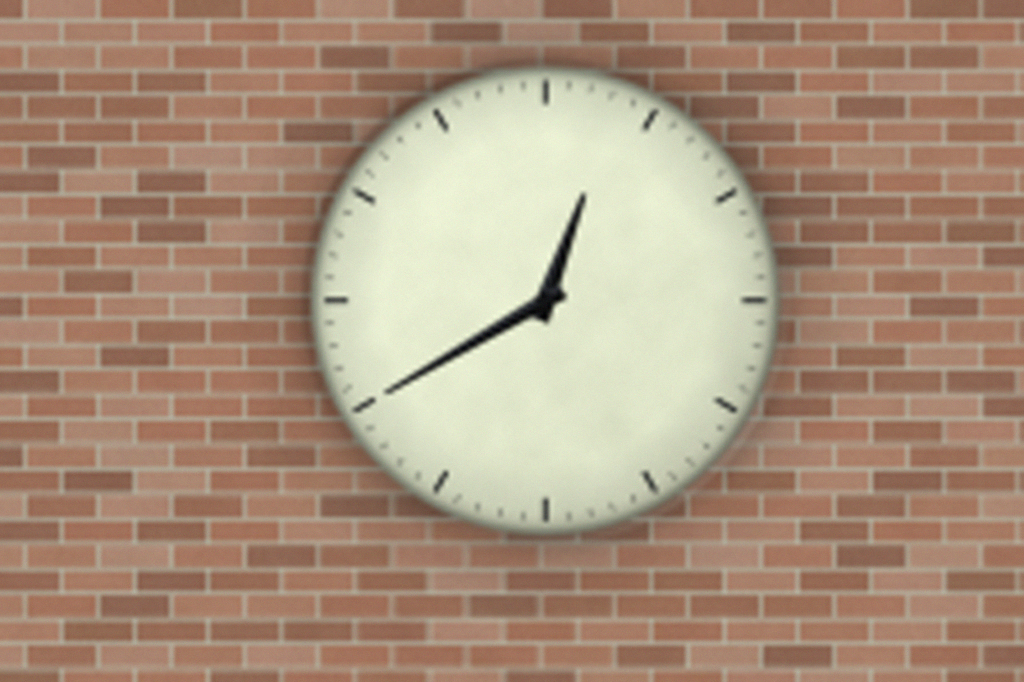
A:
12,40
